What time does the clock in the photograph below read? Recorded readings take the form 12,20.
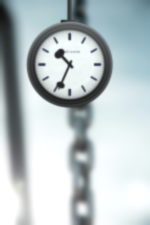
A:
10,34
